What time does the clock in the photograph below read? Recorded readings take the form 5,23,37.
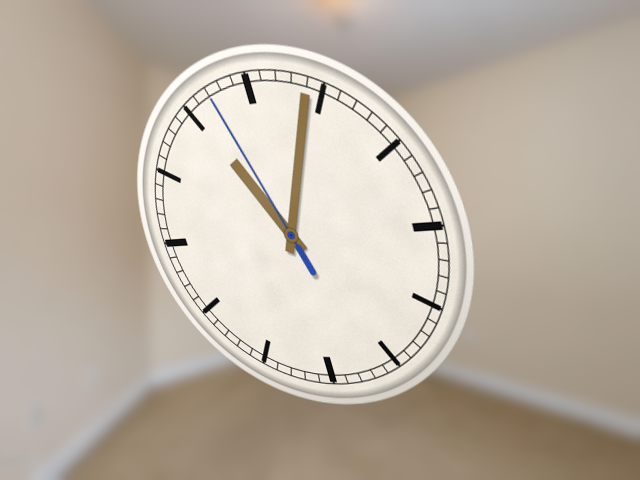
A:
11,03,57
